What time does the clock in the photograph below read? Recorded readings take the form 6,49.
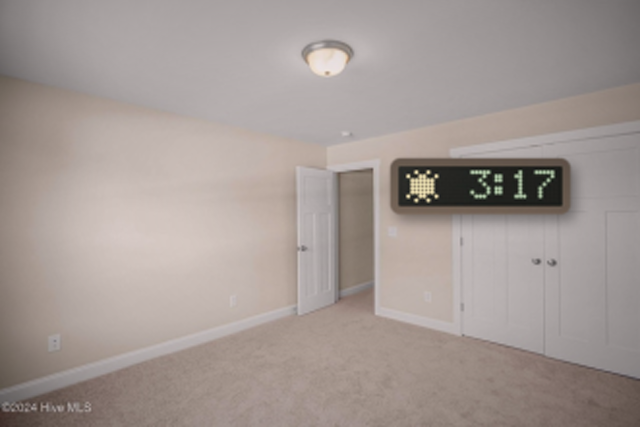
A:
3,17
